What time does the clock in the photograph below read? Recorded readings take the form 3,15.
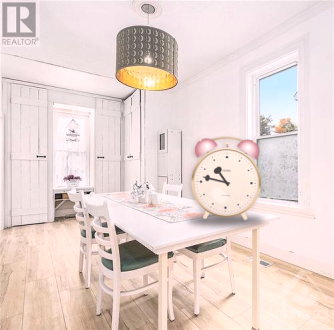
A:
10,47
